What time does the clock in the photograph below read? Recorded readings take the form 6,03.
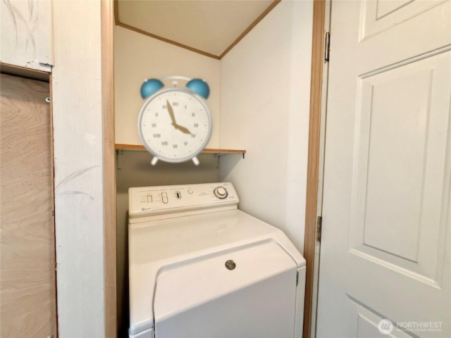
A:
3,57
